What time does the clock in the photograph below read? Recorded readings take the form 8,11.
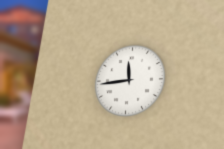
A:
11,44
